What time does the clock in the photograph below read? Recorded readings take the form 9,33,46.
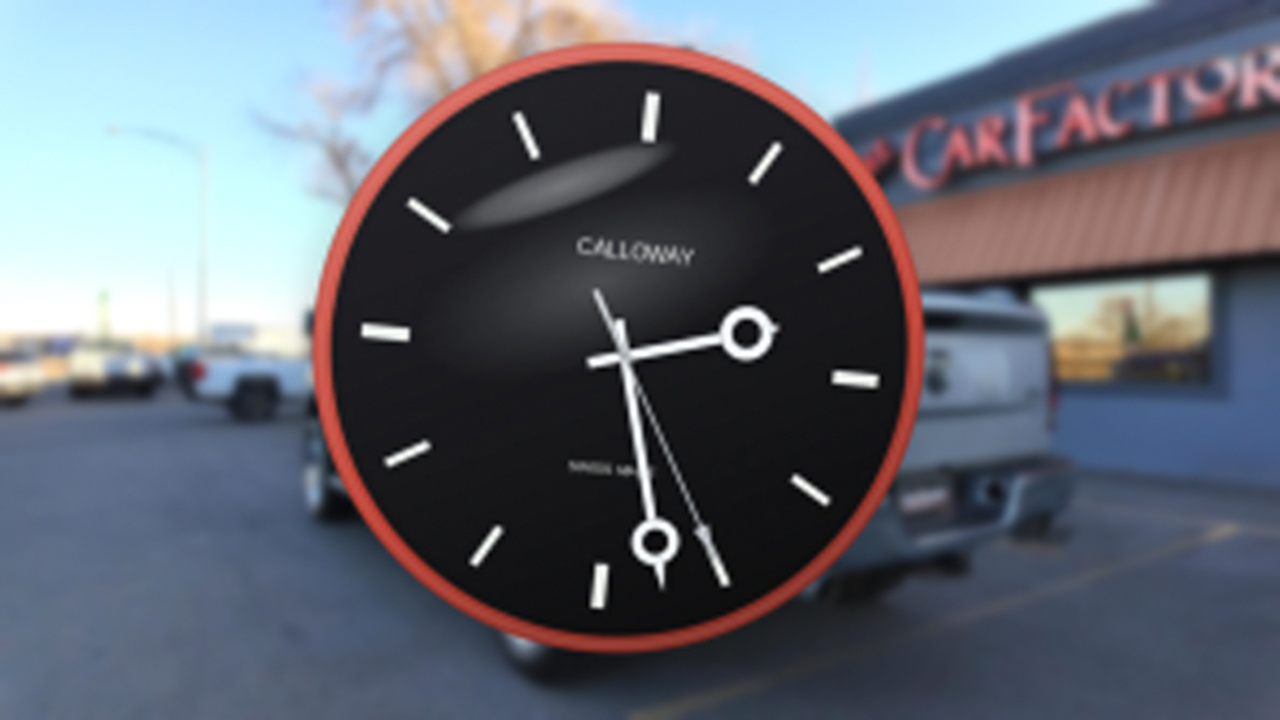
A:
2,27,25
